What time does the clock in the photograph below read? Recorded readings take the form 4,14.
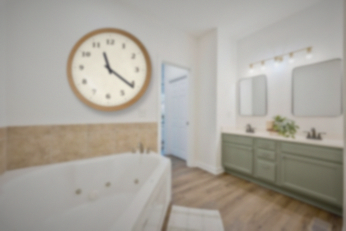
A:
11,21
